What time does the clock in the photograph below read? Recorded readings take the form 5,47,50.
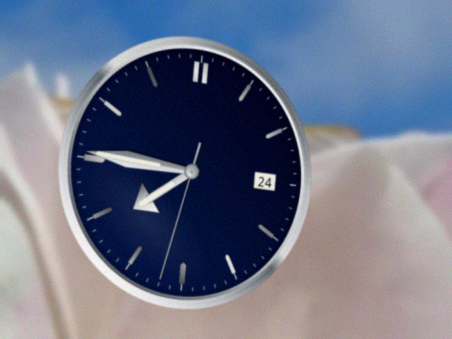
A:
7,45,32
